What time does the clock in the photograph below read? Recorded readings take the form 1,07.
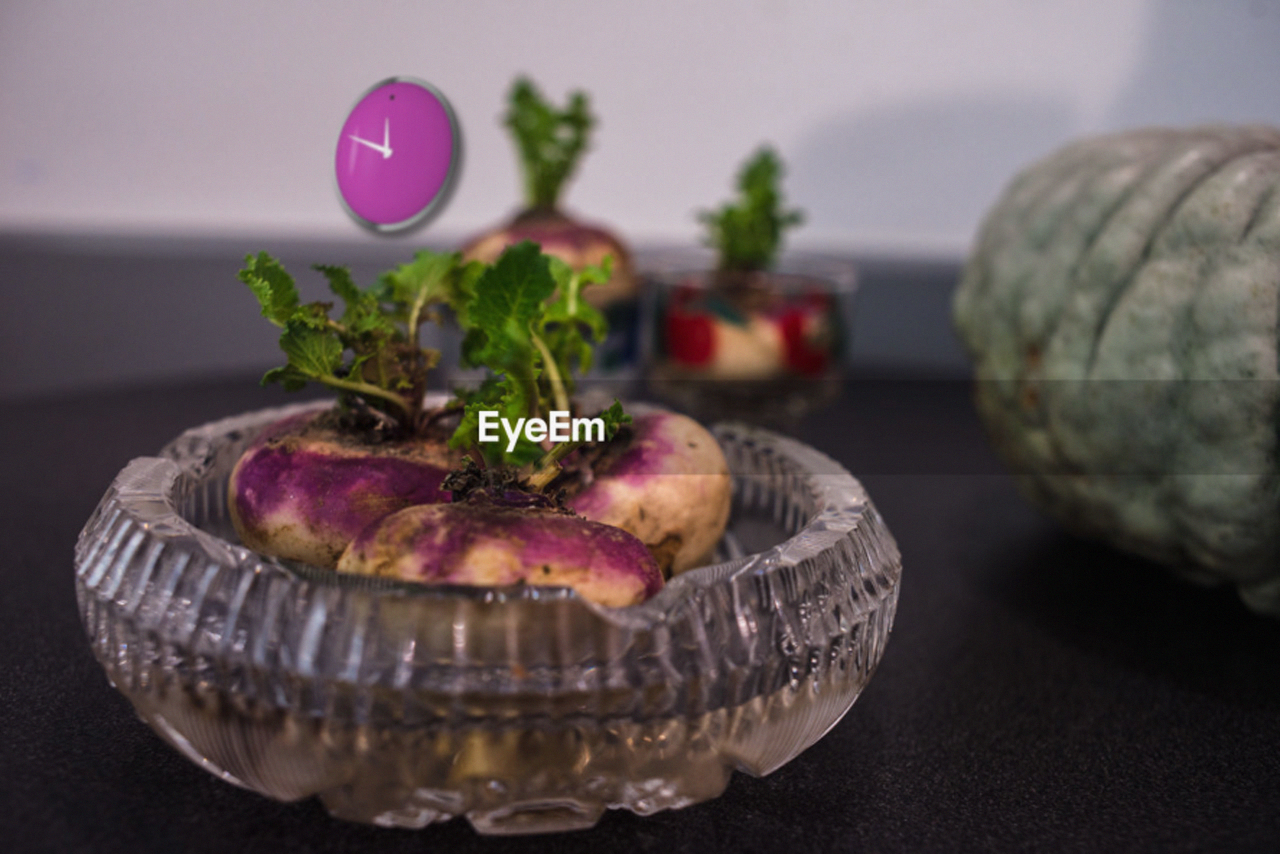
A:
11,48
